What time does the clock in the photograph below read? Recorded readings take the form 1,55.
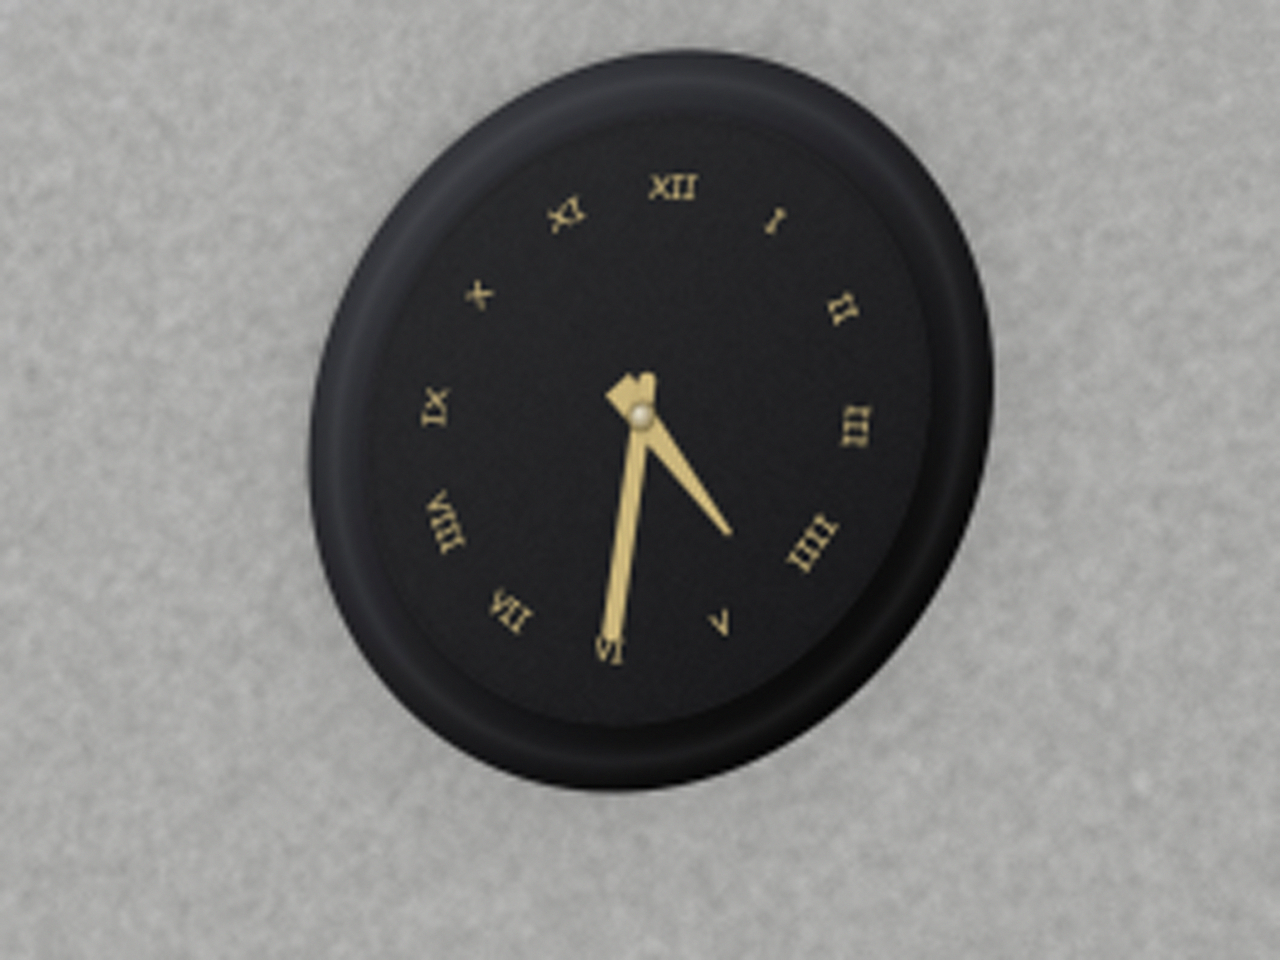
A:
4,30
